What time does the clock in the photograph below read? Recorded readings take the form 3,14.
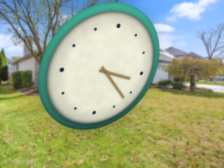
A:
3,22
